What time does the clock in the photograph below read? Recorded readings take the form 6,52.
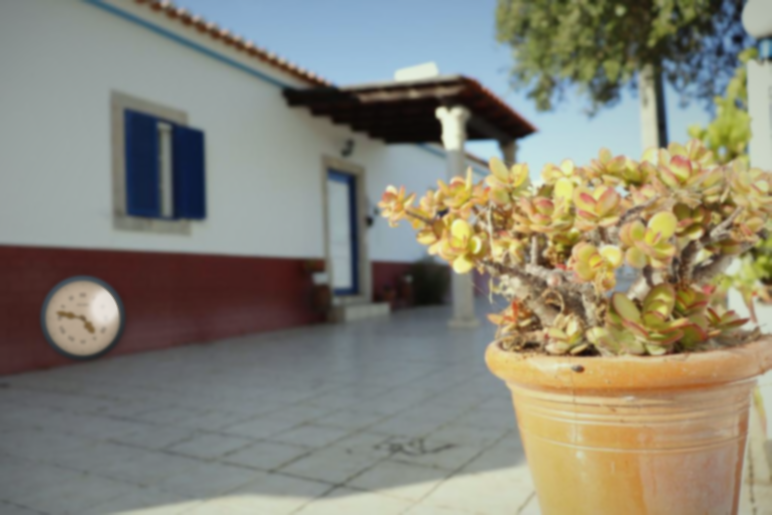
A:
4,47
